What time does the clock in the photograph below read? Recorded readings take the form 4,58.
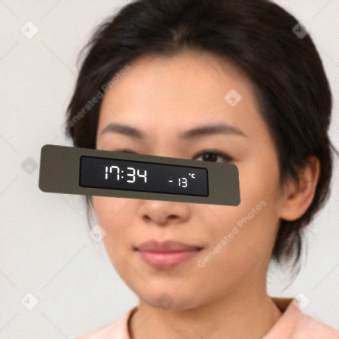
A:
17,34
